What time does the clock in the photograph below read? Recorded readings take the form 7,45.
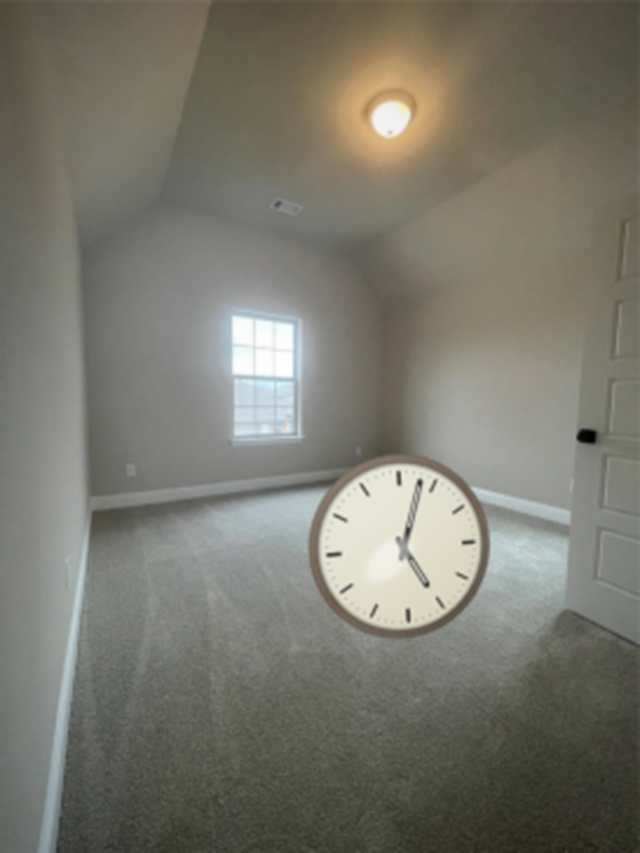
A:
5,03
